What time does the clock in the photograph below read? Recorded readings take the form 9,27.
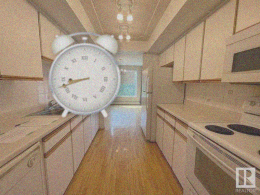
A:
8,42
